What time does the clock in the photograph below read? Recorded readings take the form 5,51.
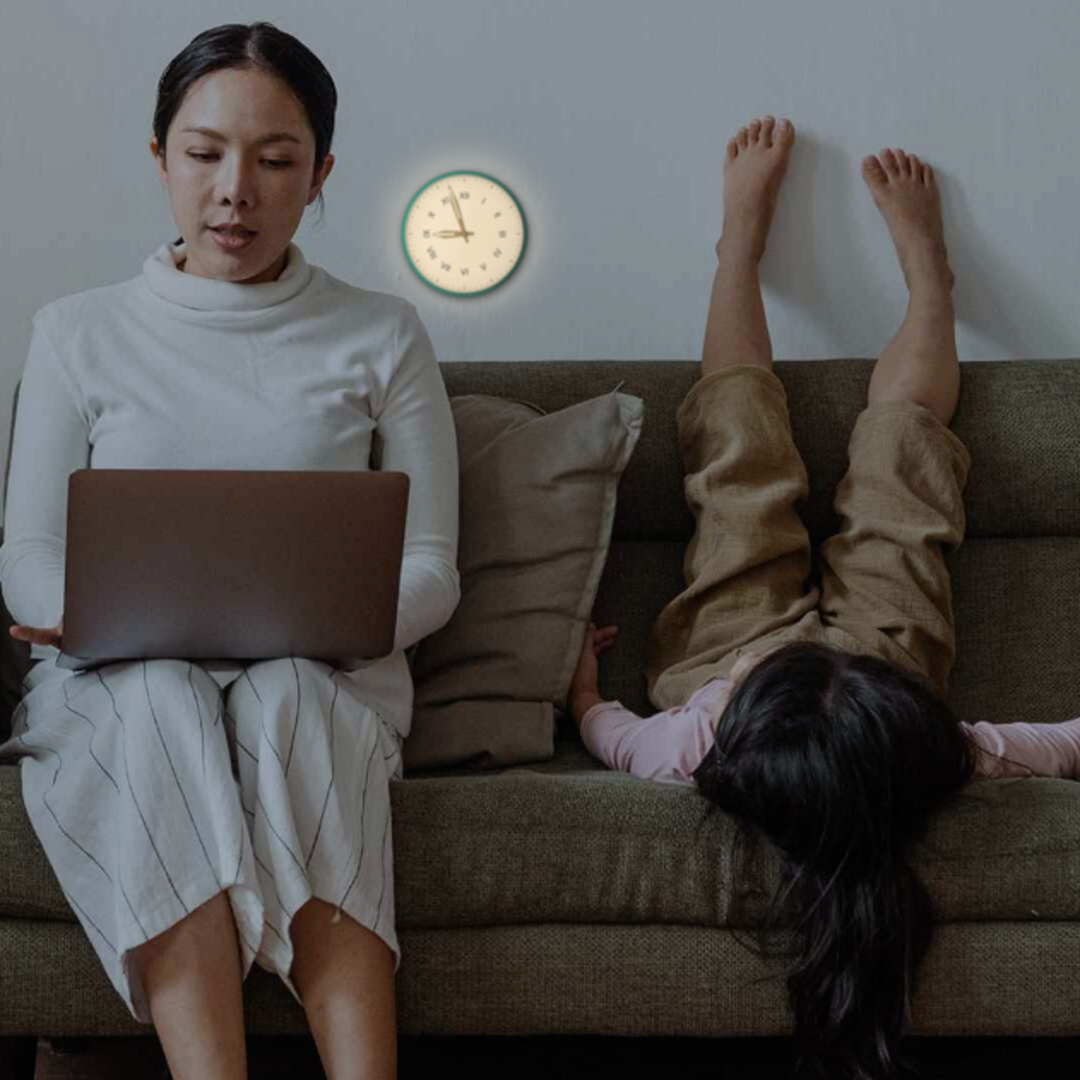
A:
8,57
